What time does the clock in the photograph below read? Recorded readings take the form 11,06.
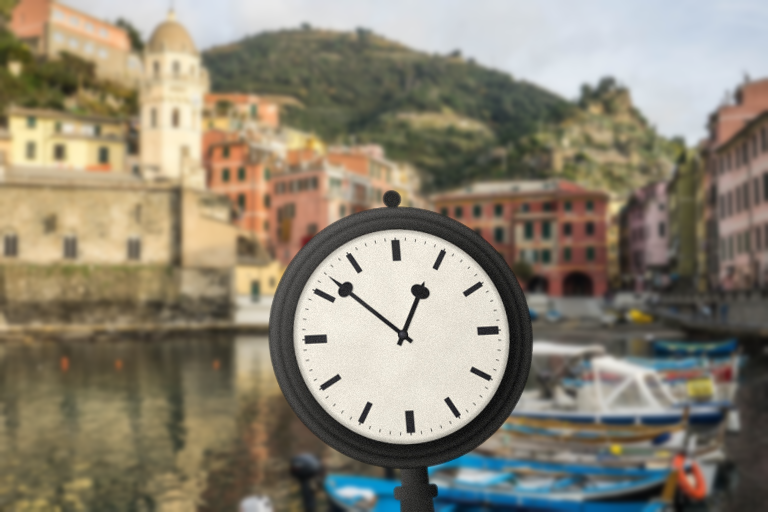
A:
12,52
